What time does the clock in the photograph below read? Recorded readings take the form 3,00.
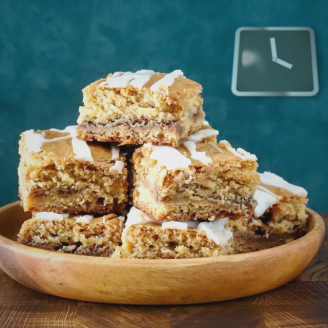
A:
3,59
